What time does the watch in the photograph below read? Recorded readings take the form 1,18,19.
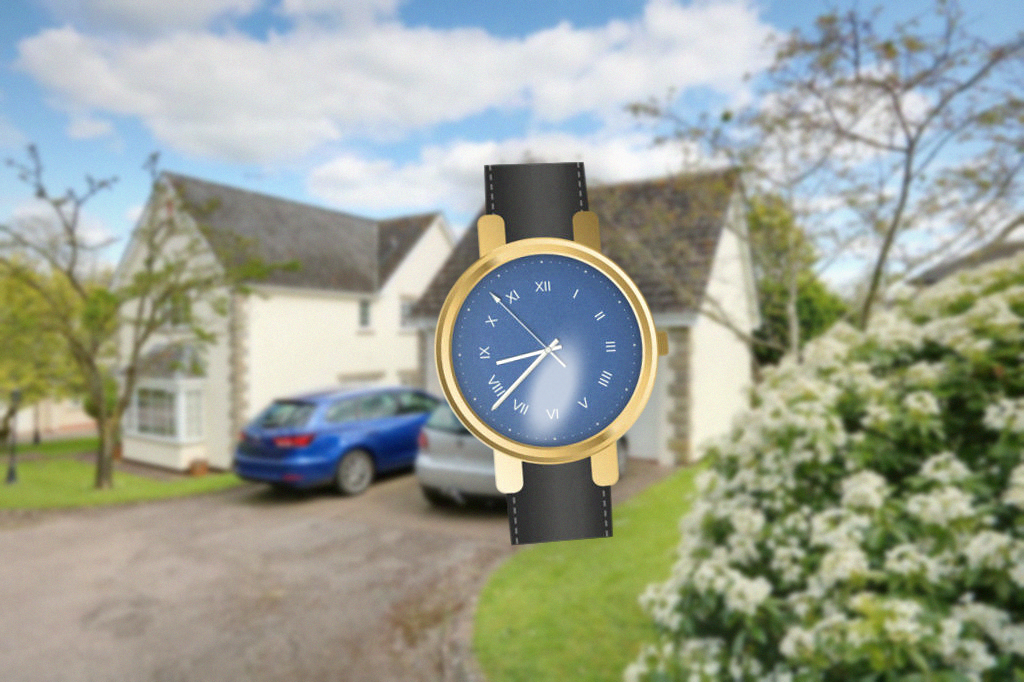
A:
8,37,53
